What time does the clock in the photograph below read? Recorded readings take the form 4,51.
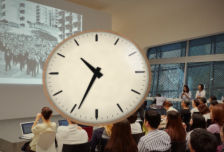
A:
10,34
